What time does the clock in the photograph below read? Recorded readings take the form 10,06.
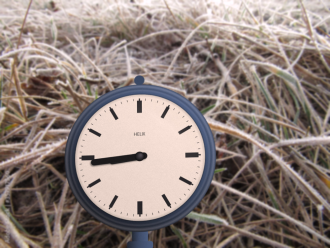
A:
8,44
